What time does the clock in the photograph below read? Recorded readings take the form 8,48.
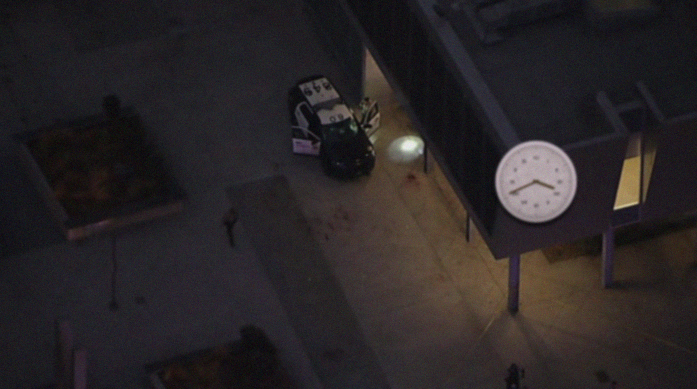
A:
3,41
